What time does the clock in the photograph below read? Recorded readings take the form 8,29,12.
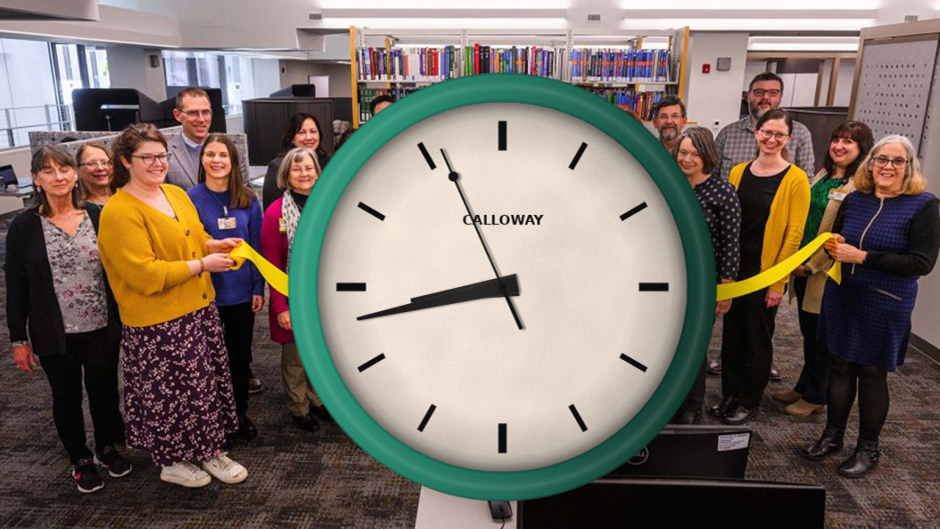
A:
8,42,56
